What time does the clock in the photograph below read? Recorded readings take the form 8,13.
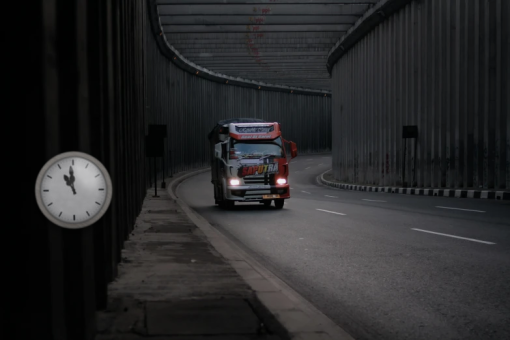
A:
10,59
